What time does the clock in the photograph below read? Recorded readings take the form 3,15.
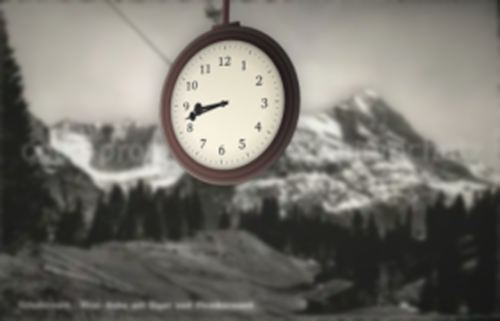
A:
8,42
